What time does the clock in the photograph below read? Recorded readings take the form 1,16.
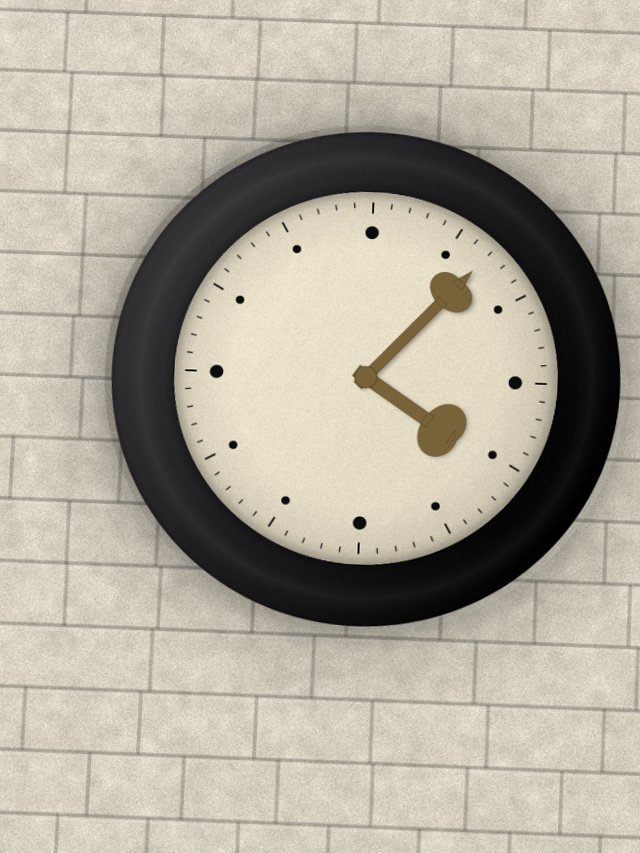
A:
4,07
